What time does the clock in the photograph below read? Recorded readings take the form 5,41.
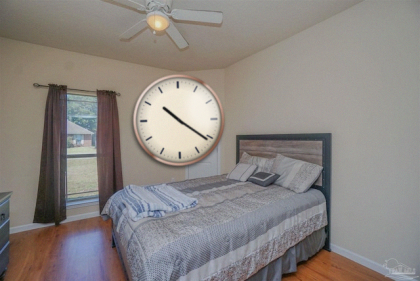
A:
10,21
